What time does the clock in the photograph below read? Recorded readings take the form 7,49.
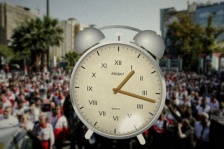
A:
1,17
